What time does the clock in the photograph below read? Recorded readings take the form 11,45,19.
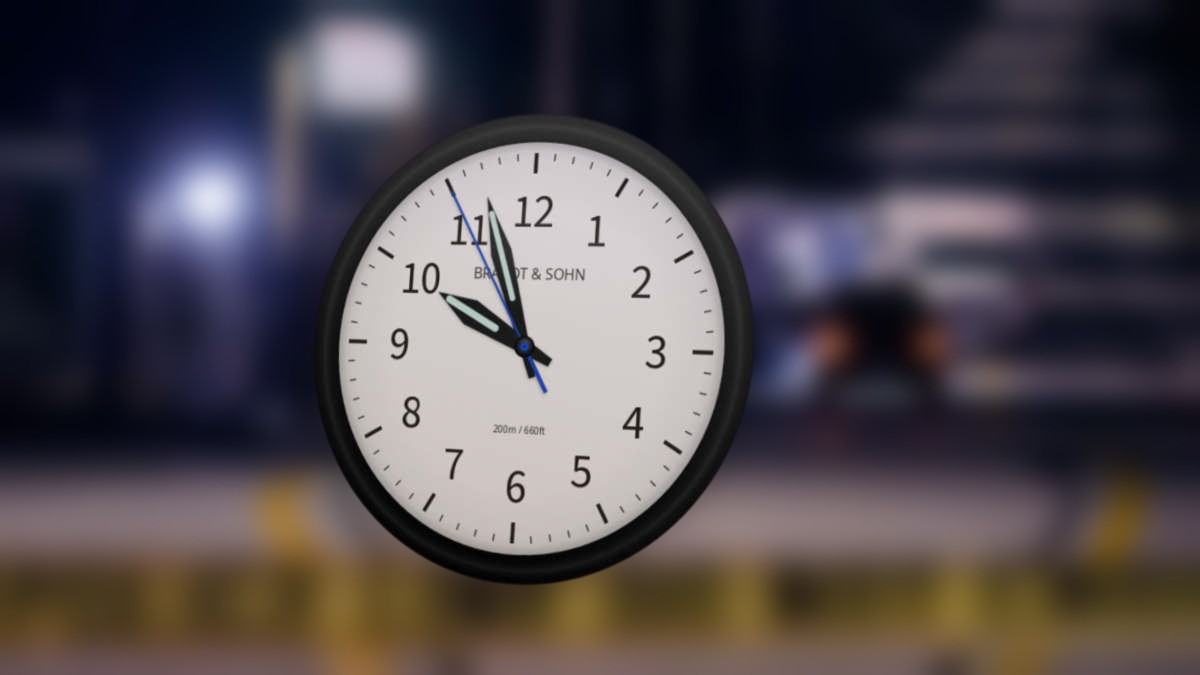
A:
9,56,55
